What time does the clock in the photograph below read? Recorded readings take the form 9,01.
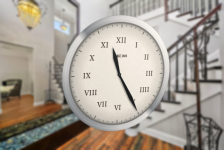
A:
11,25
